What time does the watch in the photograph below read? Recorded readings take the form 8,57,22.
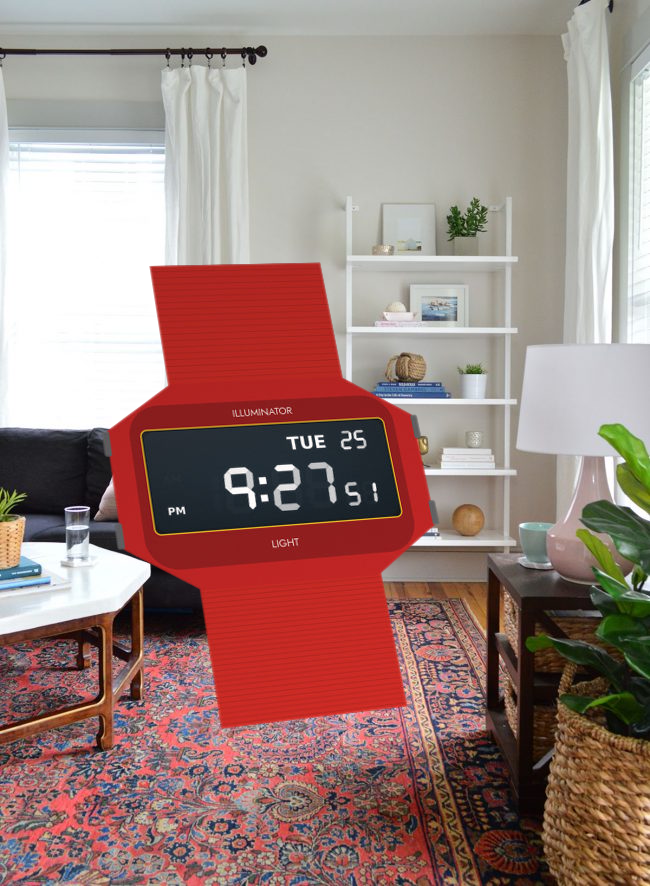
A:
9,27,51
